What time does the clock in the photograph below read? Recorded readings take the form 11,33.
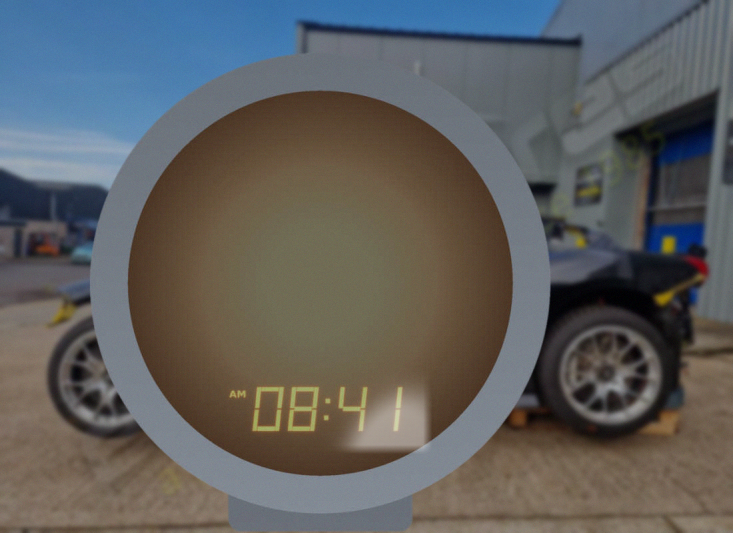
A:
8,41
